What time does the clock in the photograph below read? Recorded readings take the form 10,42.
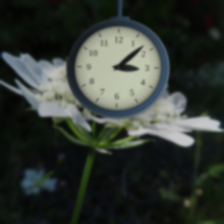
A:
3,08
